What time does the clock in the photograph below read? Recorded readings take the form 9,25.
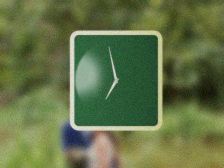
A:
6,58
